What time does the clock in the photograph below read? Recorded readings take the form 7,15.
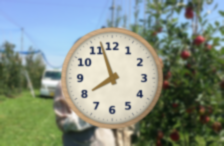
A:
7,57
